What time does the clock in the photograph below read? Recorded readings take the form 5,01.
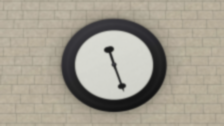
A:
11,27
